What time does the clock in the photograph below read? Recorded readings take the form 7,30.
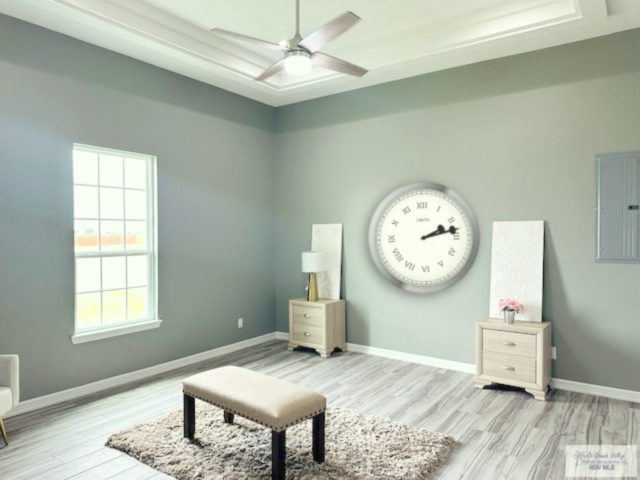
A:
2,13
